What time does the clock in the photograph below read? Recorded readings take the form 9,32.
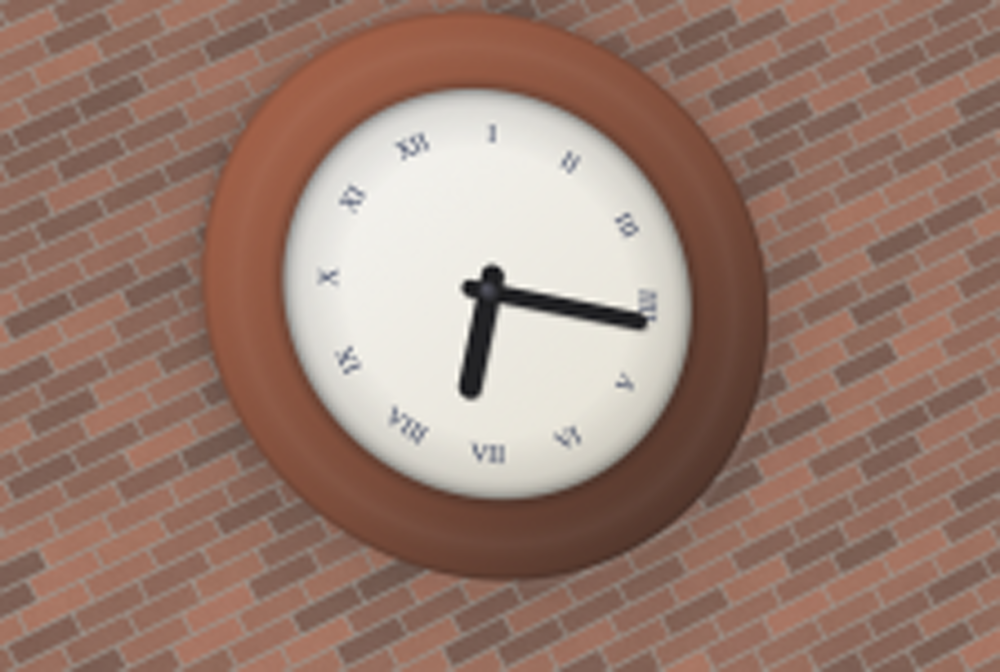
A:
7,21
